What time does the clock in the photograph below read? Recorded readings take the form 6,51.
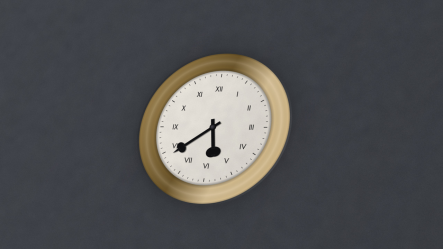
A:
5,39
